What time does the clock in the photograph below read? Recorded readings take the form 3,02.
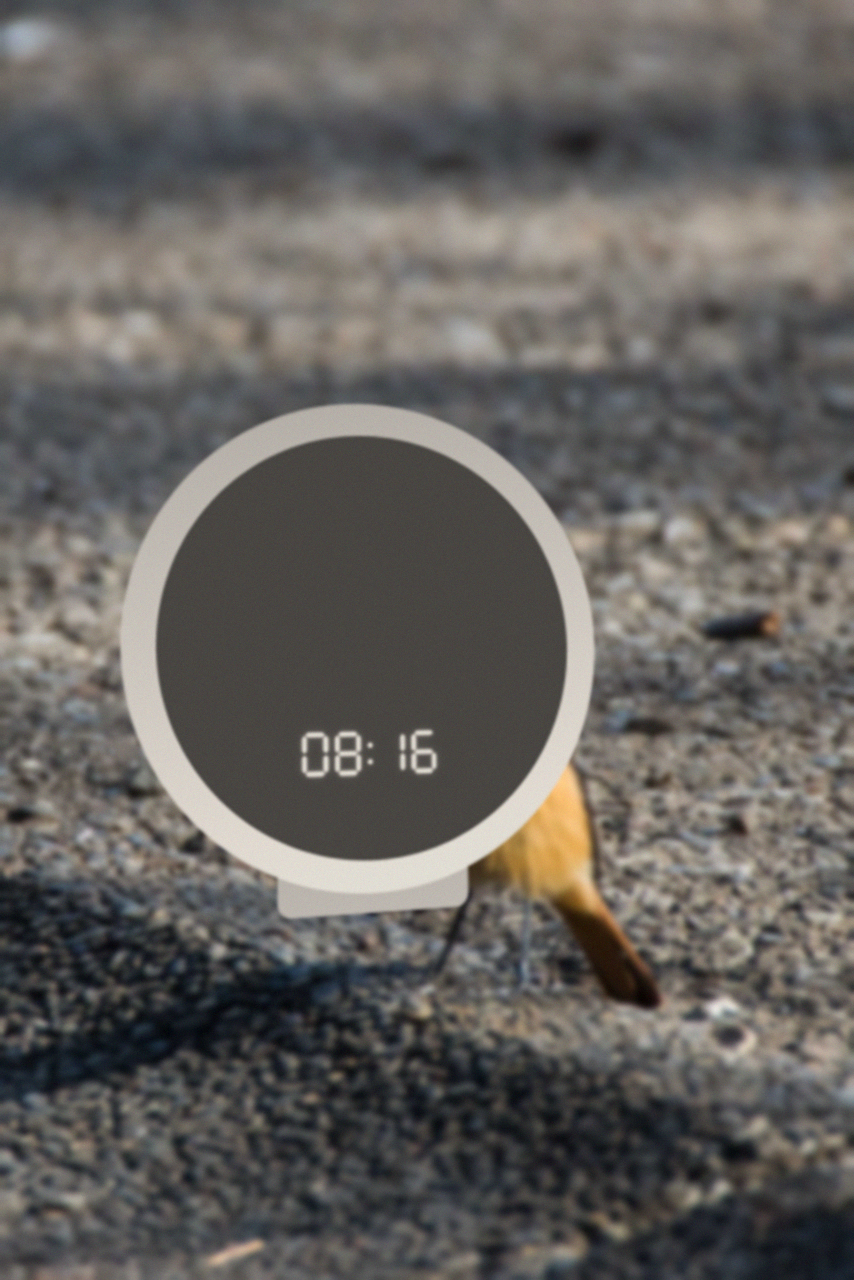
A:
8,16
